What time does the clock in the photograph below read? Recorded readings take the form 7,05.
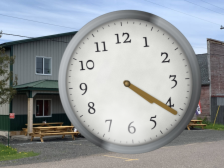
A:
4,21
